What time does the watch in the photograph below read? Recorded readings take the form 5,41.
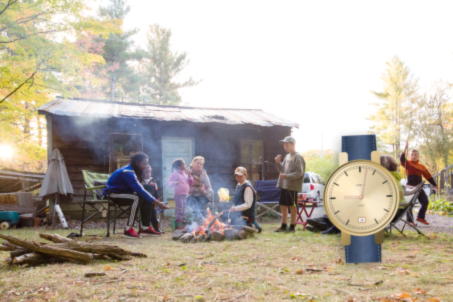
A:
9,02
